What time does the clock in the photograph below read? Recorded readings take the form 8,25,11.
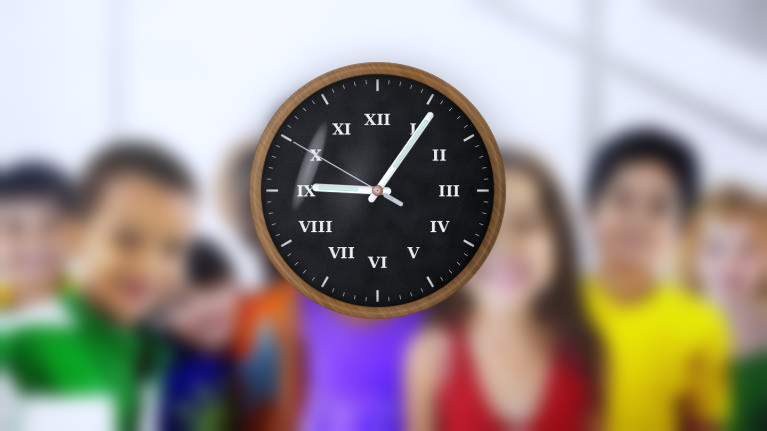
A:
9,05,50
